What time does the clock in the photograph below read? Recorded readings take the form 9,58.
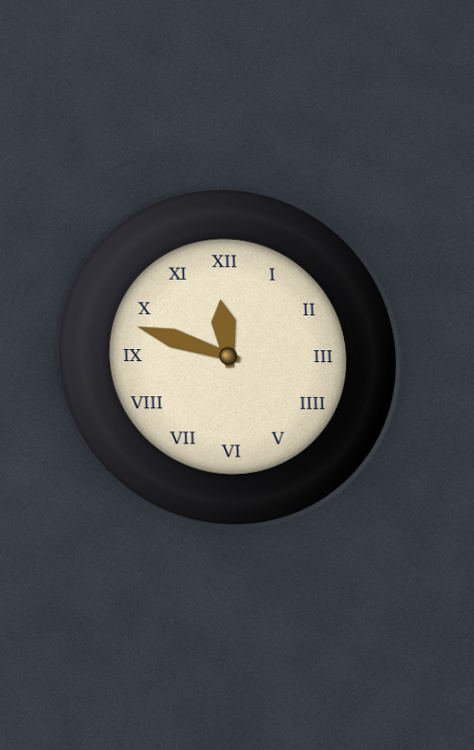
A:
11,48
